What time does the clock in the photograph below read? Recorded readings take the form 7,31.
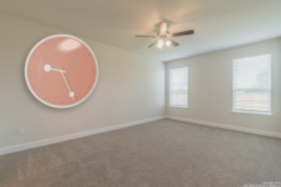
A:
9,26
